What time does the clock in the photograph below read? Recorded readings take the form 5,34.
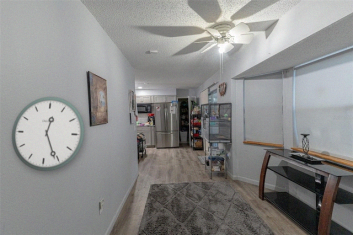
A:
12,26
